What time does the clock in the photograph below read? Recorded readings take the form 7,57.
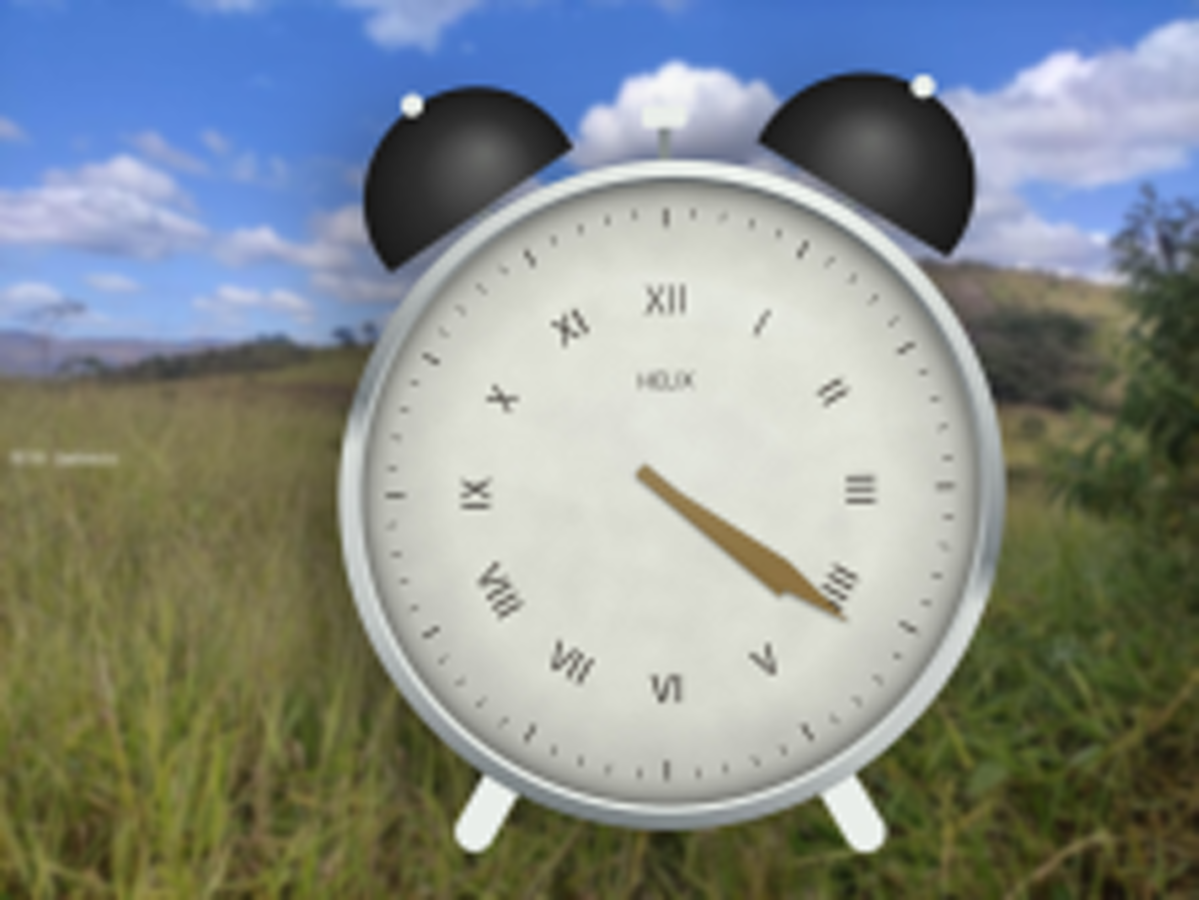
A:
4,21
